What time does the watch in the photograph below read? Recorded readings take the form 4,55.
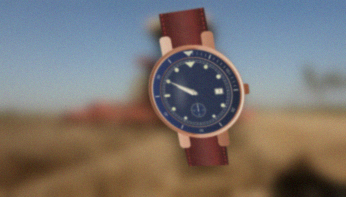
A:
9,50
